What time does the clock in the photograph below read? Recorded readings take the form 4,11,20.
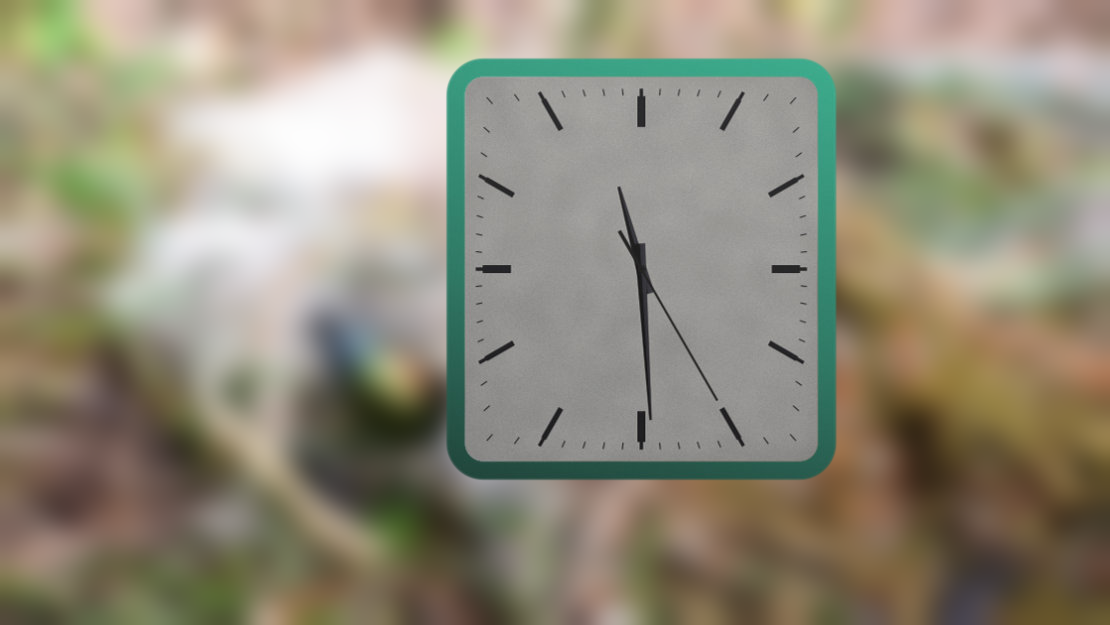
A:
11,29,25
